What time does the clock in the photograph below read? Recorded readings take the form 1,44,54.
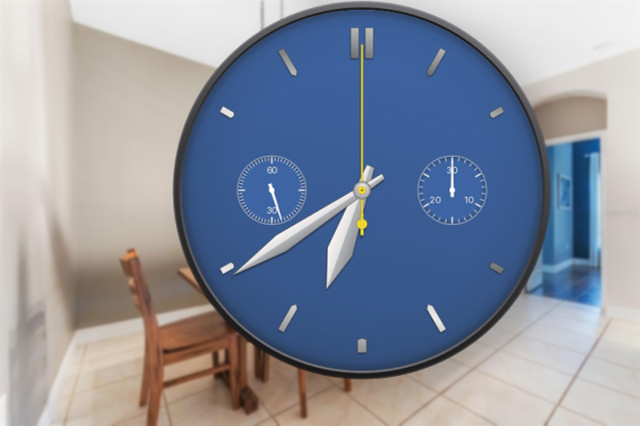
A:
6,39,27
